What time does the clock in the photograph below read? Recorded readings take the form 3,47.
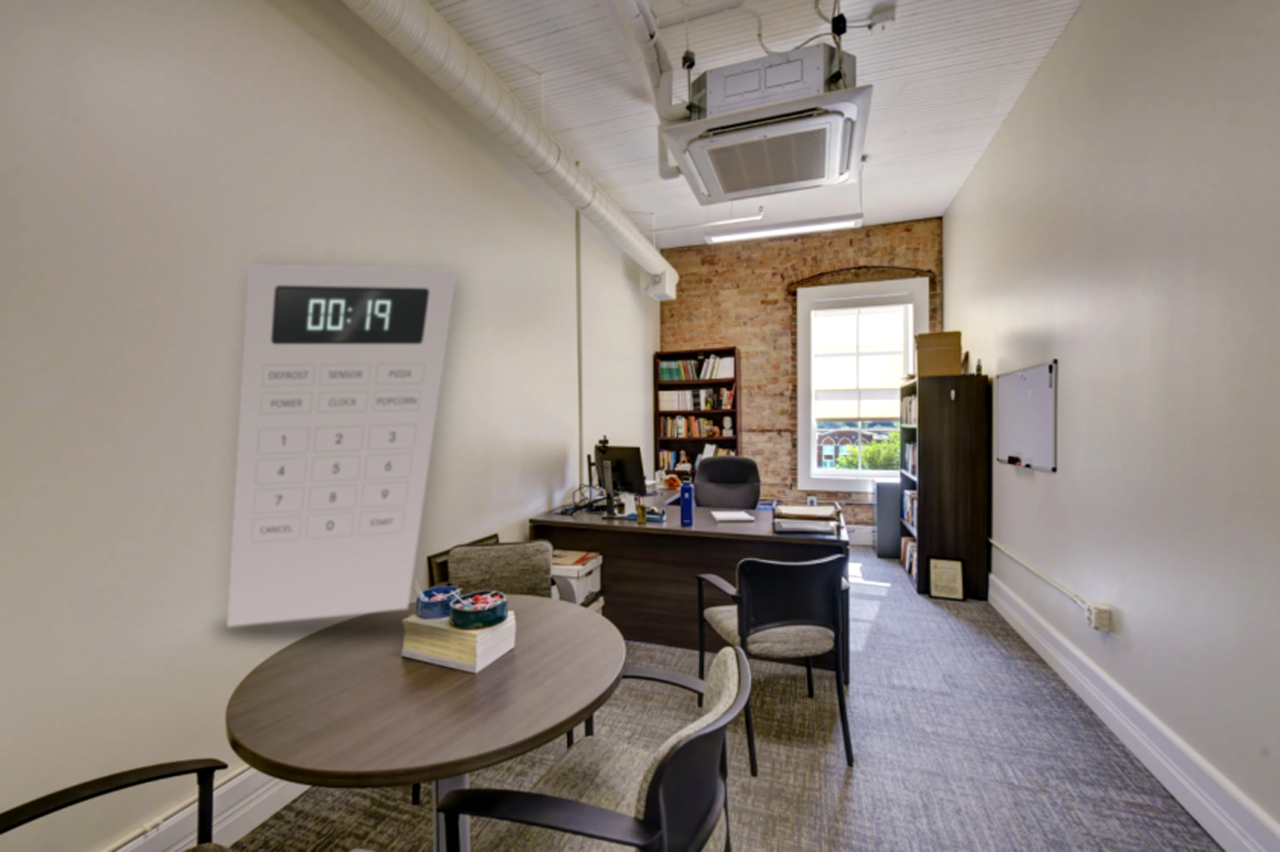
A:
0,19
